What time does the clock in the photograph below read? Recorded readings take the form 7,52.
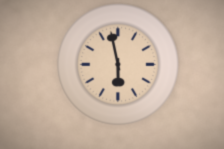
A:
5,58
